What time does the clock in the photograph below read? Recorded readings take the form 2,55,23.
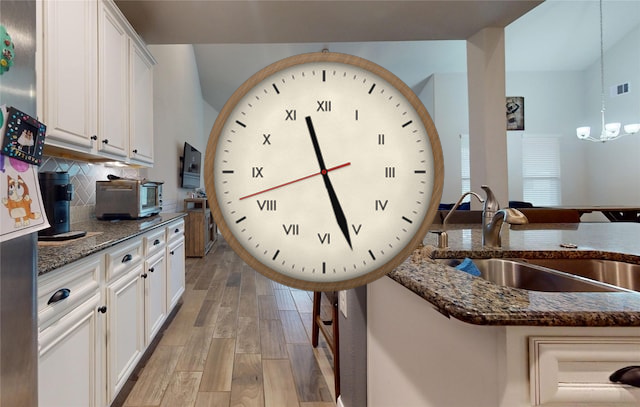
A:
11,26,42
